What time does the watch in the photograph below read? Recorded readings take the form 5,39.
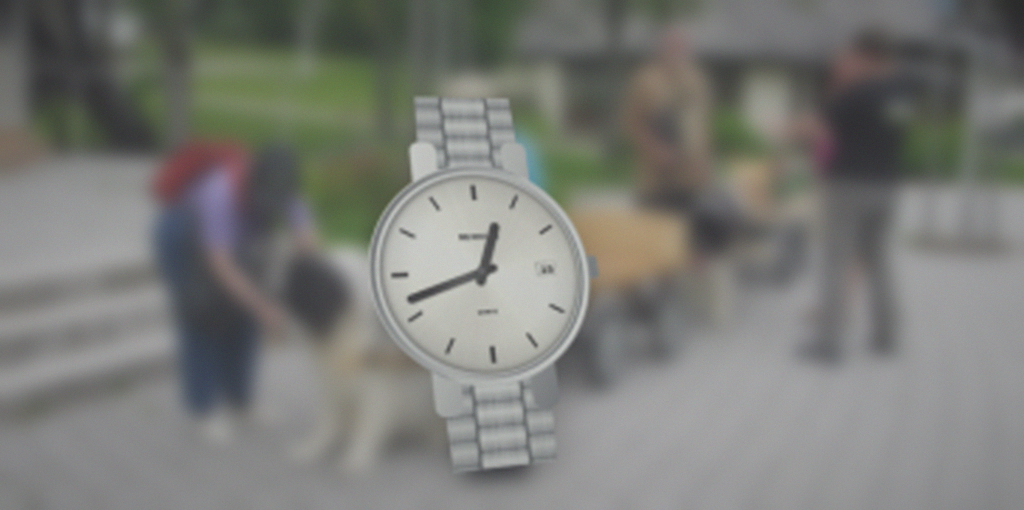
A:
12,42
